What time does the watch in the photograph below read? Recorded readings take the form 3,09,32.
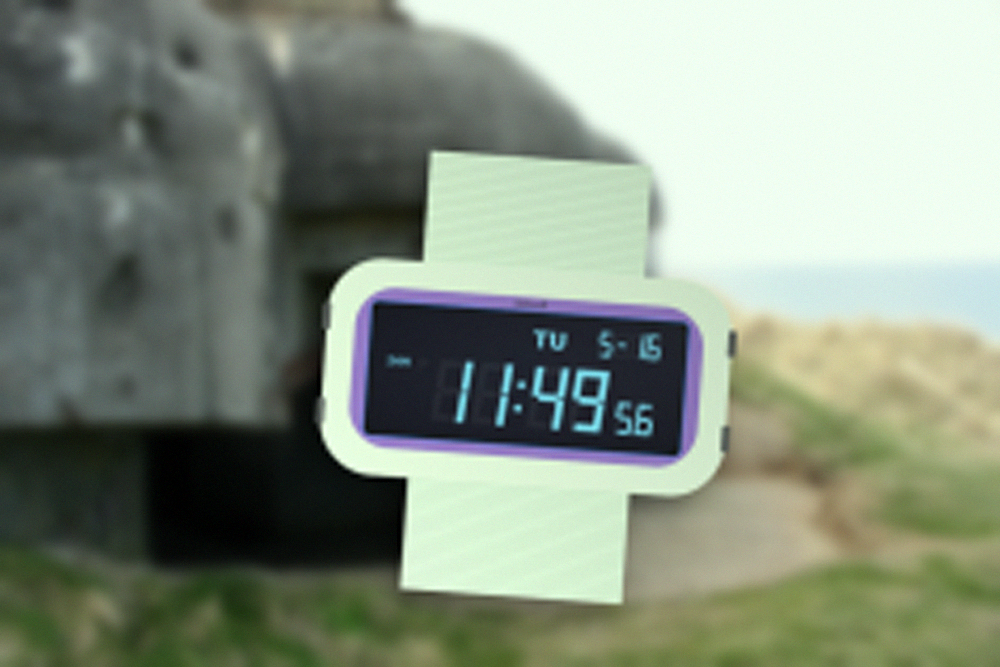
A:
11,49,56
